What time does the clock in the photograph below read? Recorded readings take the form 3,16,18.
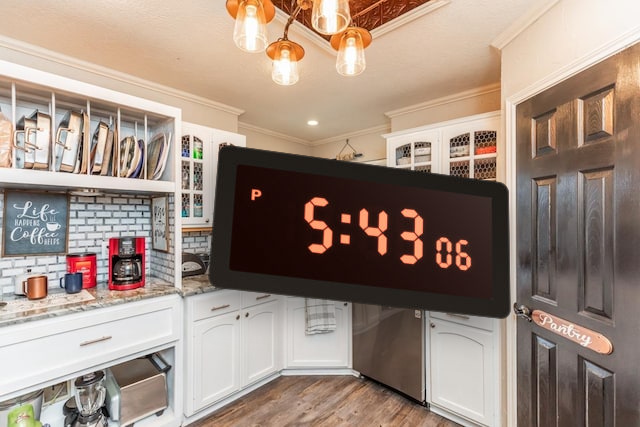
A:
5,43,06
